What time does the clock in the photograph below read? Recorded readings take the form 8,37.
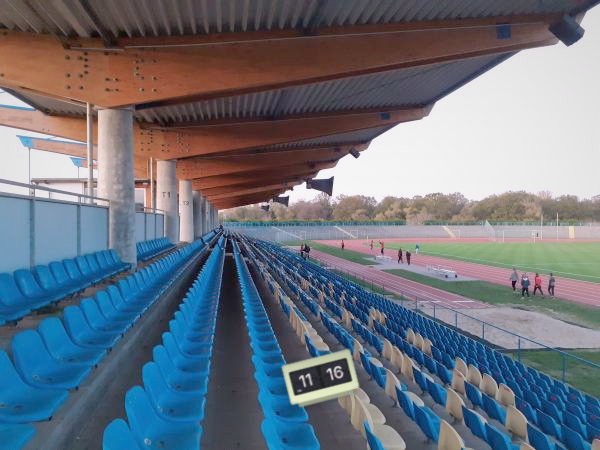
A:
11,16
